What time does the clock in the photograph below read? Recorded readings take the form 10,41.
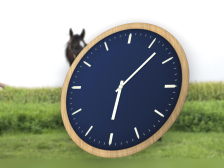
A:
6,07
